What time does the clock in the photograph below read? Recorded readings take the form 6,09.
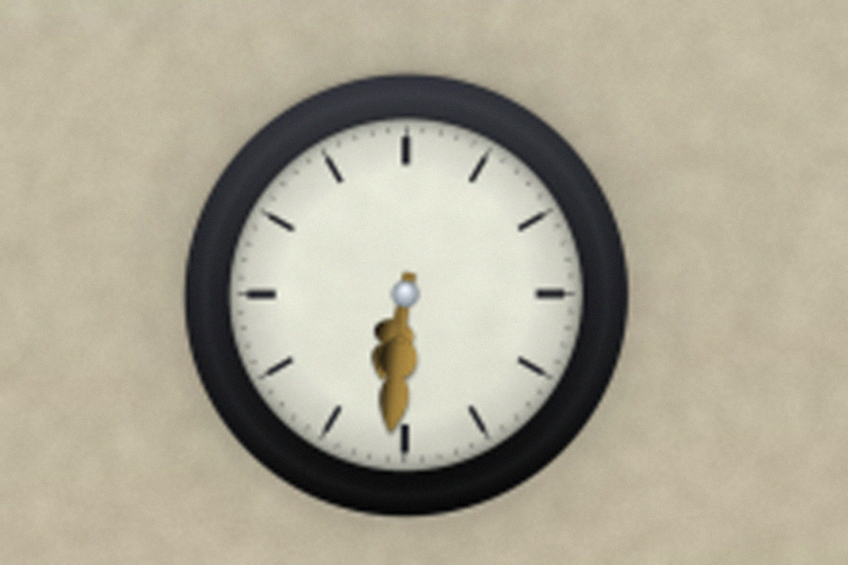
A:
6,31
